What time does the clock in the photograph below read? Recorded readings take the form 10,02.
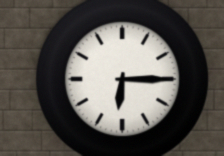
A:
6,15
